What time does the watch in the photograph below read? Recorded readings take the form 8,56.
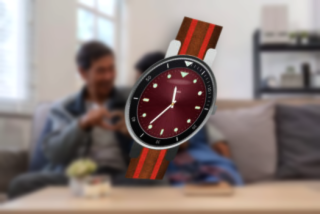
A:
11,36
